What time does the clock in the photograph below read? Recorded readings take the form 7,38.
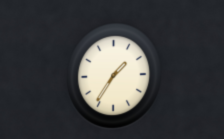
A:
1,36
